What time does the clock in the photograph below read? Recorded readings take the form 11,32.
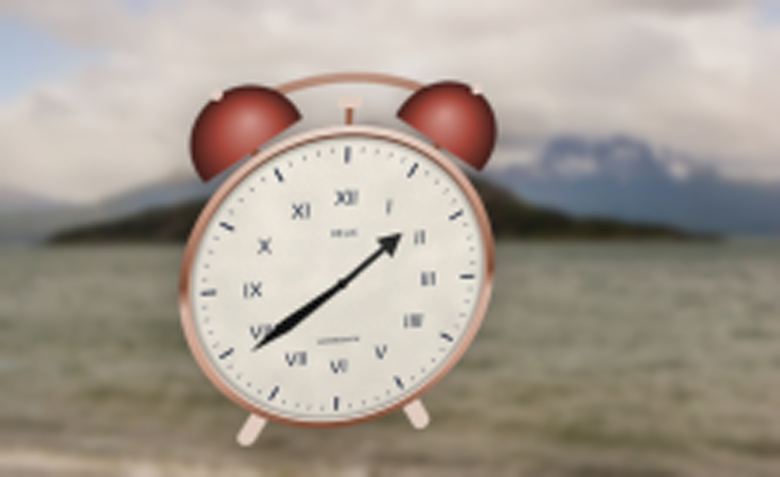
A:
1,39
